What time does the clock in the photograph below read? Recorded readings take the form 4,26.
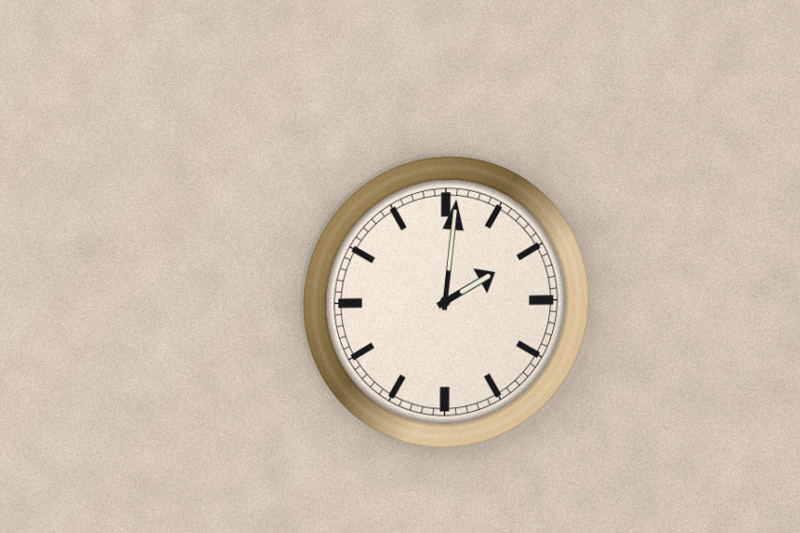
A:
2,01
